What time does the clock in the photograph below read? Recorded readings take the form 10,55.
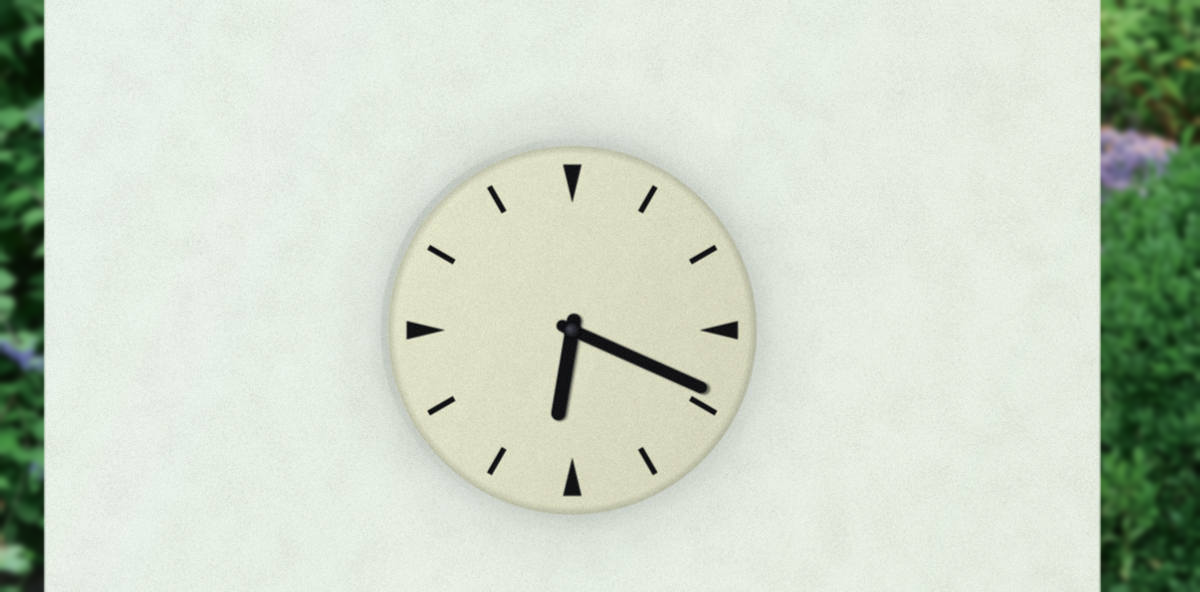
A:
6,19
